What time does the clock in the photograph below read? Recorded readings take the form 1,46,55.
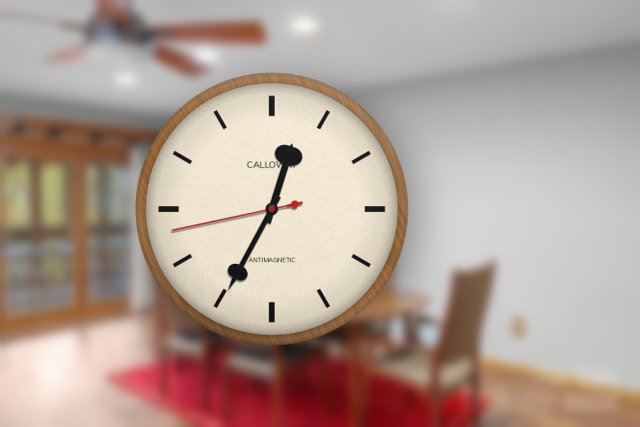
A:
12,34,43
